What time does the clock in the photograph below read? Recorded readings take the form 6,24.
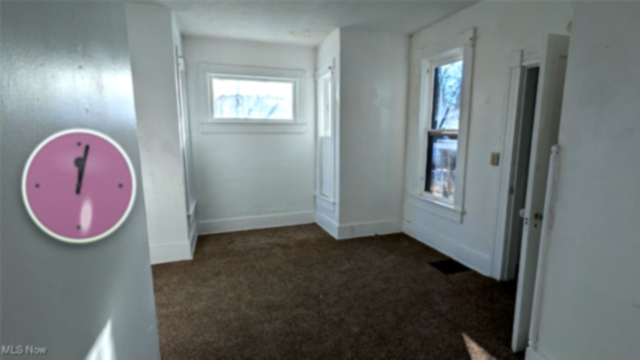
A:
12,02
